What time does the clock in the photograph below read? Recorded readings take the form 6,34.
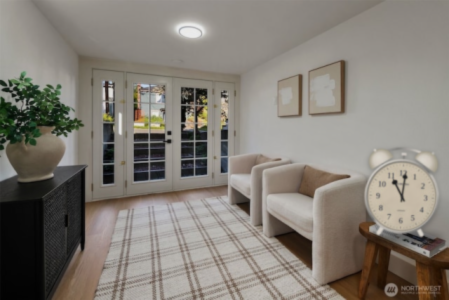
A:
11,01
